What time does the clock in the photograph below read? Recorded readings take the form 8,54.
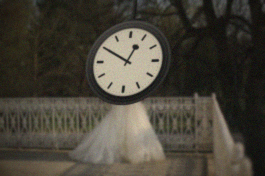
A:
12,50
